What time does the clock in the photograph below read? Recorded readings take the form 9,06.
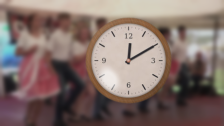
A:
12,10
